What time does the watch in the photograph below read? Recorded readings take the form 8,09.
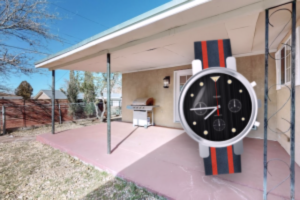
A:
7,45
